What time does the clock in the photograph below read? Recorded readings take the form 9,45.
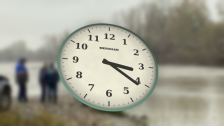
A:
3,21
